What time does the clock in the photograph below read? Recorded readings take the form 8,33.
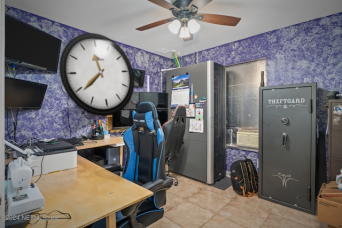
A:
11,39
